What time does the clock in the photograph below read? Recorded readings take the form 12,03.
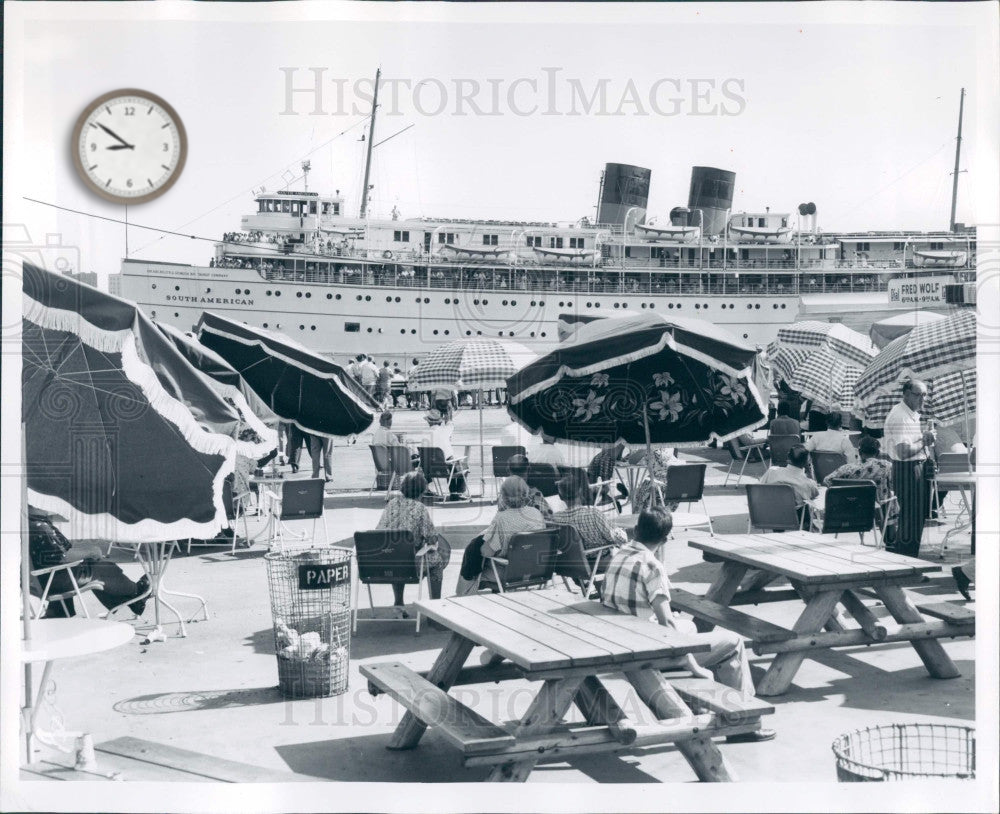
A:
8,51
